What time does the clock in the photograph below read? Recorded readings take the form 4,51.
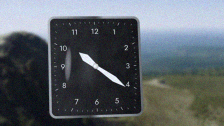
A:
10,21
